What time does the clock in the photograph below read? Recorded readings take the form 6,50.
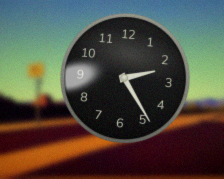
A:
2,24
